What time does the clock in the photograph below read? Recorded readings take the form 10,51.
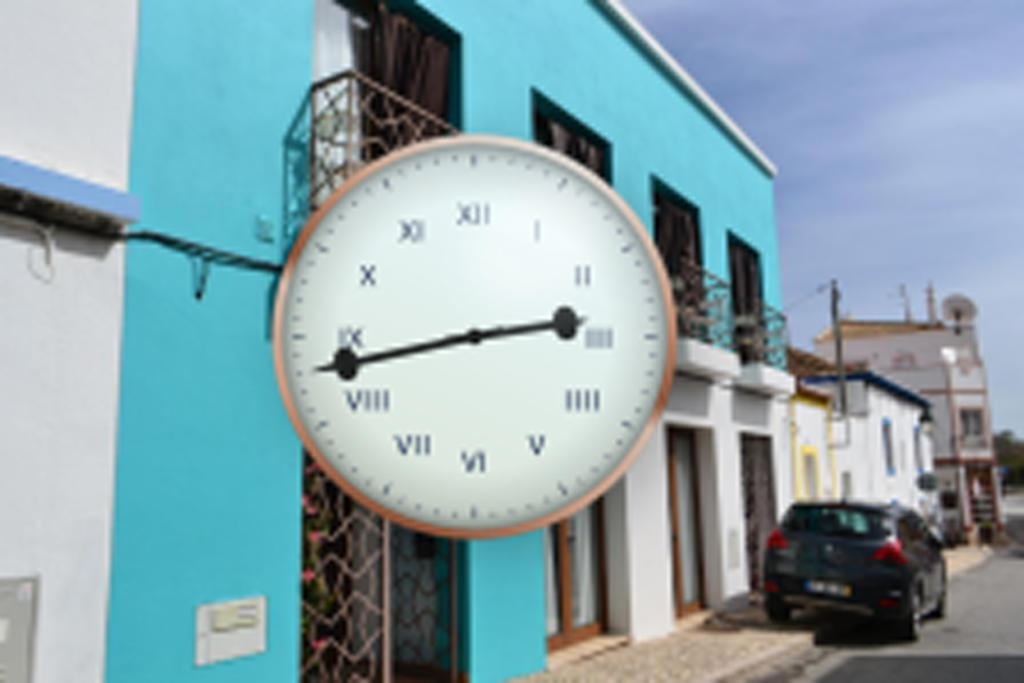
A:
2,43
